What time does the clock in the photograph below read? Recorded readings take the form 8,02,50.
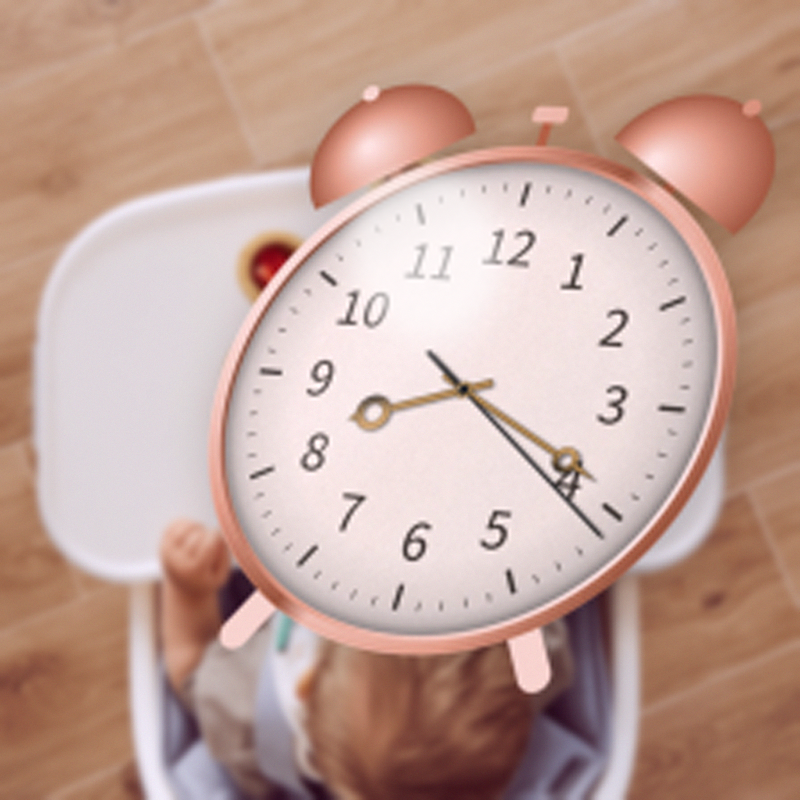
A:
8,19,21
